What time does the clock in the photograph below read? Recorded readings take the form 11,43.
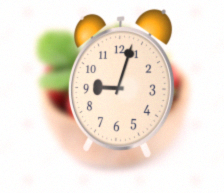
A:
9,03
